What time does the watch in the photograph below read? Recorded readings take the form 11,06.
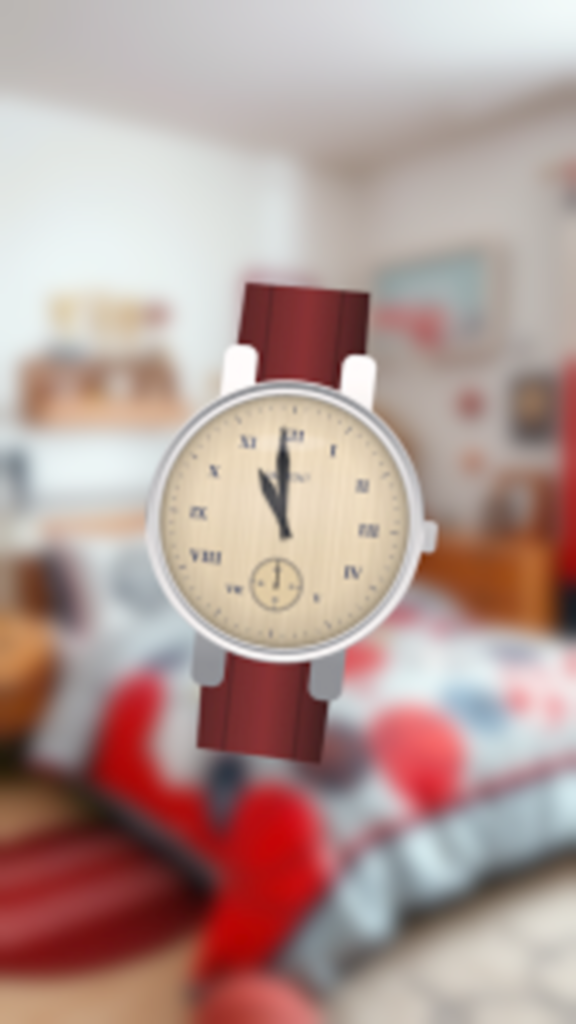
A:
10,59
